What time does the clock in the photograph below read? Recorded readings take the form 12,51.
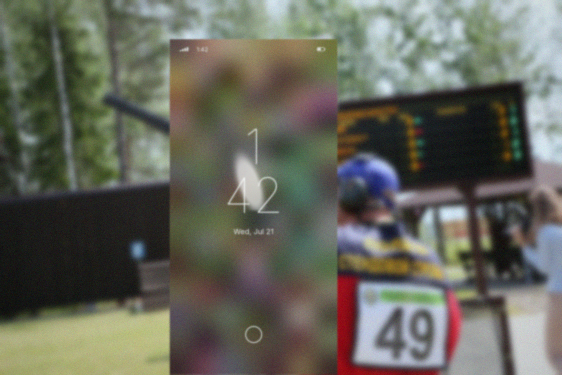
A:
1,42
